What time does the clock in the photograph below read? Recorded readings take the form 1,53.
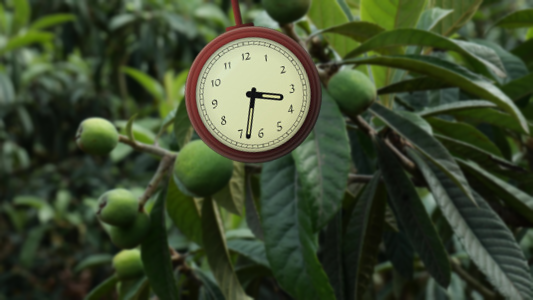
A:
3,33
